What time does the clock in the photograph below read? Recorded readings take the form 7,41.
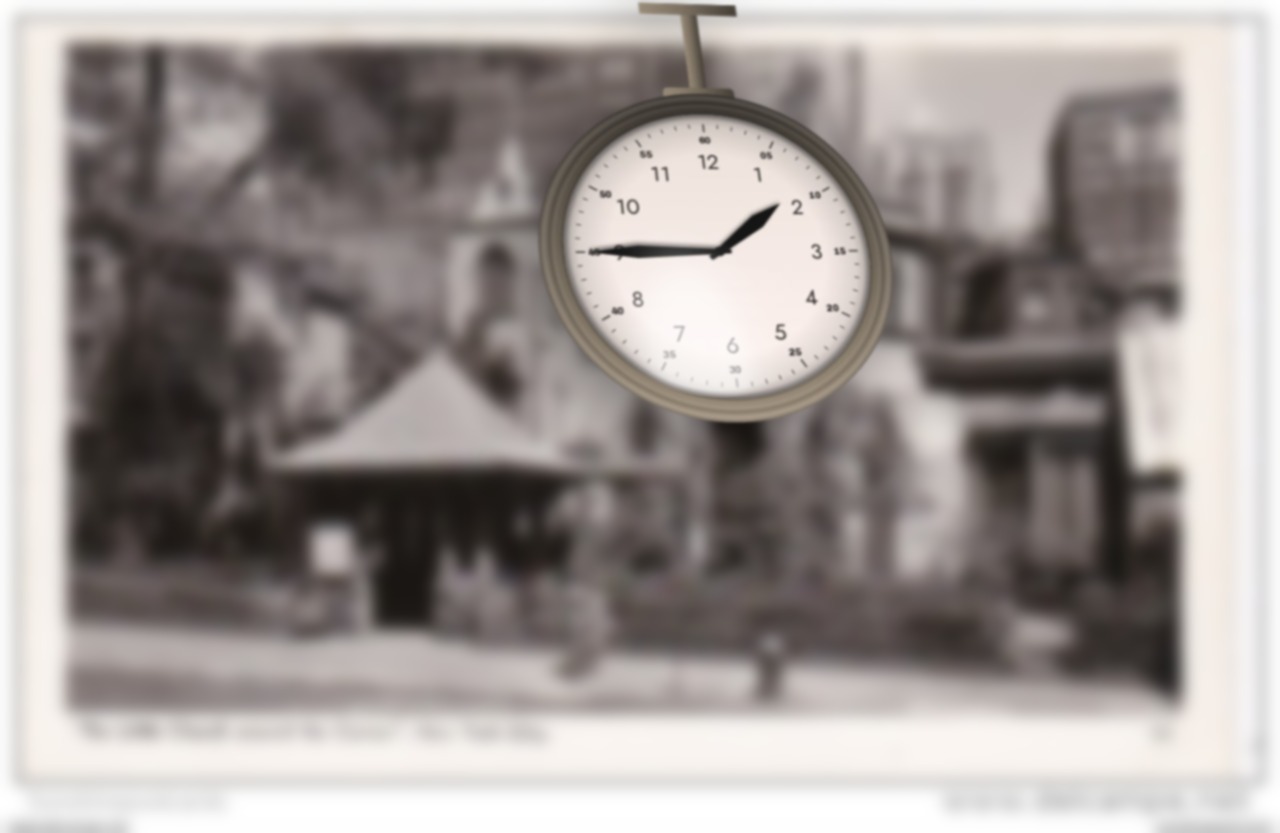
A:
1,45
